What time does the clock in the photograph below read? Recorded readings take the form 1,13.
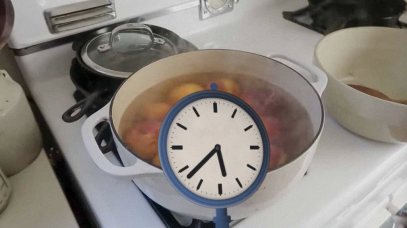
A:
5,38
